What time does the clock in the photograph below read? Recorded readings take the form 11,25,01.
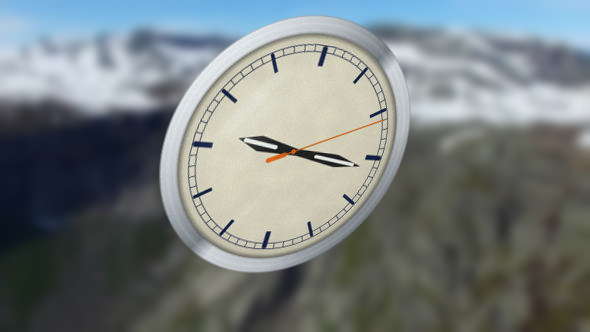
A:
9,16,11
